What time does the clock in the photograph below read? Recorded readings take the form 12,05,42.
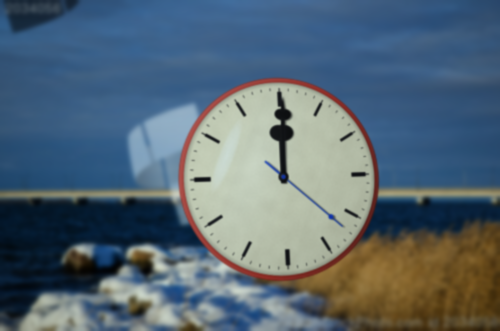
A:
12,00,22
